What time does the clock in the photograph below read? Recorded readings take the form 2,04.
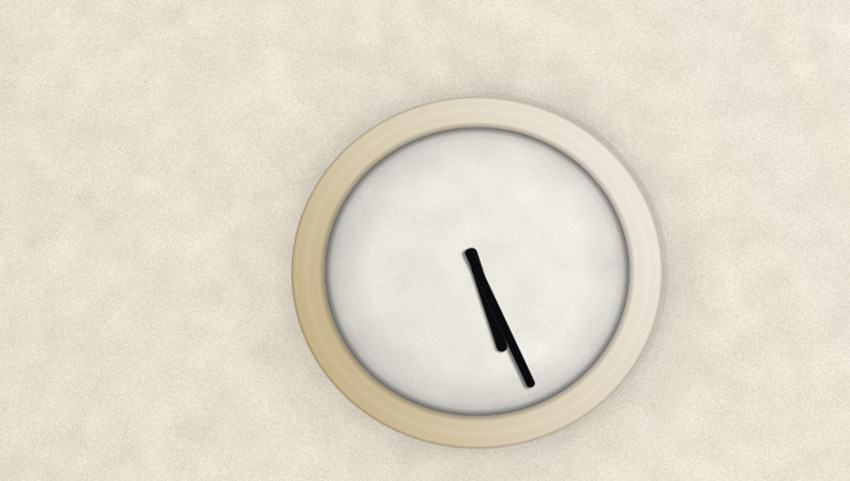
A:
5,26
